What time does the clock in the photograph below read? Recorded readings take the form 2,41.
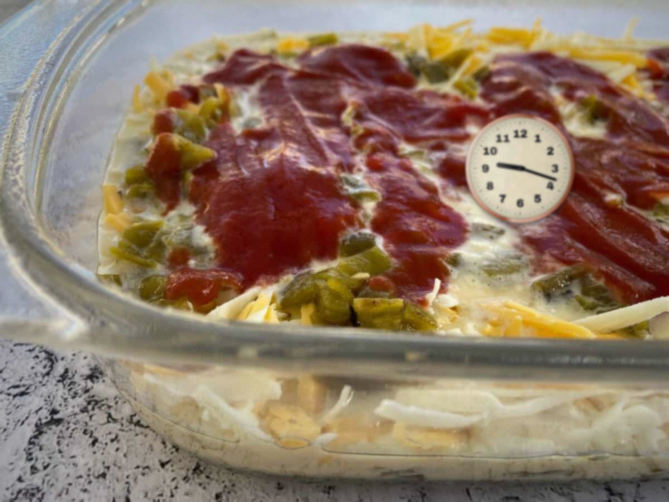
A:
9,18
